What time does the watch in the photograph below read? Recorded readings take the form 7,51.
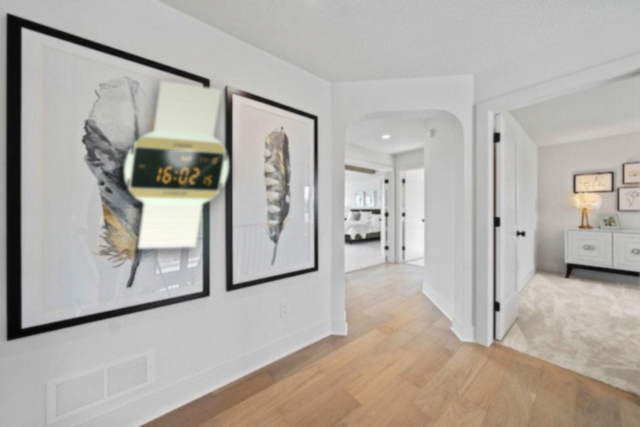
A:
16,02
